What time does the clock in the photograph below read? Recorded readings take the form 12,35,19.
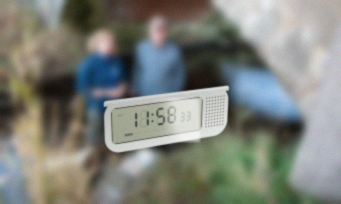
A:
11,58,33
